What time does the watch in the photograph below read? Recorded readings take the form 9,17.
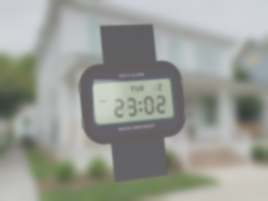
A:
23,02
